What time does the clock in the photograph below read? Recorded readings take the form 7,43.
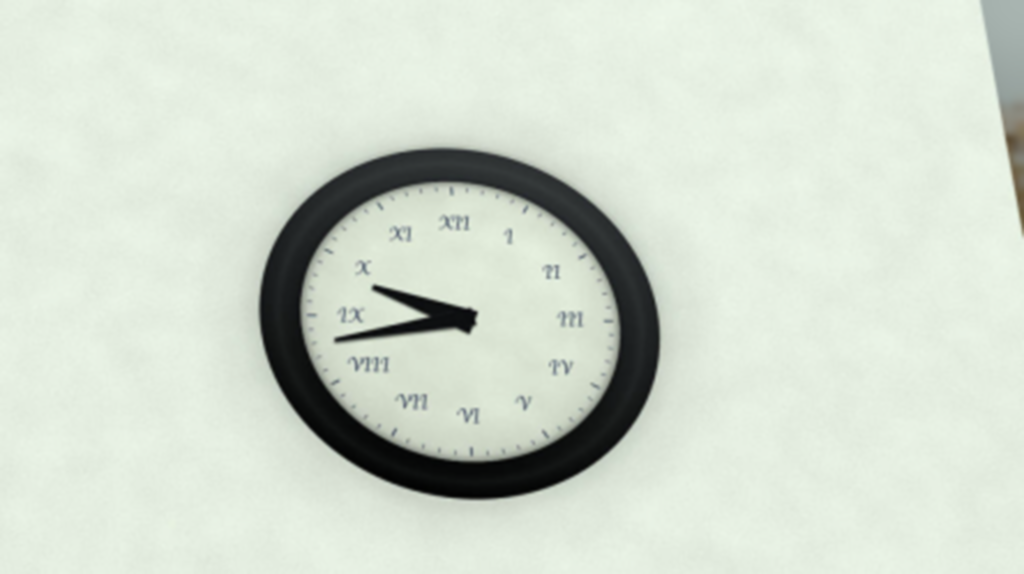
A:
9,43
